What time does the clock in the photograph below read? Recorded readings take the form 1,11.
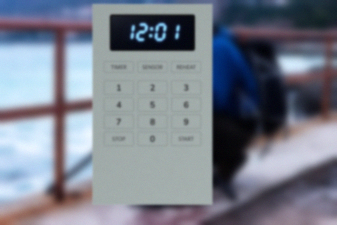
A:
12,01
